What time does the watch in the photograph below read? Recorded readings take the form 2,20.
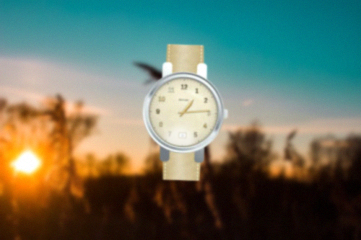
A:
1,14
